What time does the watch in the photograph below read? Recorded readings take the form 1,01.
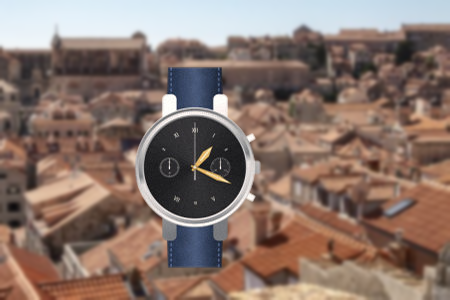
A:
1,19
